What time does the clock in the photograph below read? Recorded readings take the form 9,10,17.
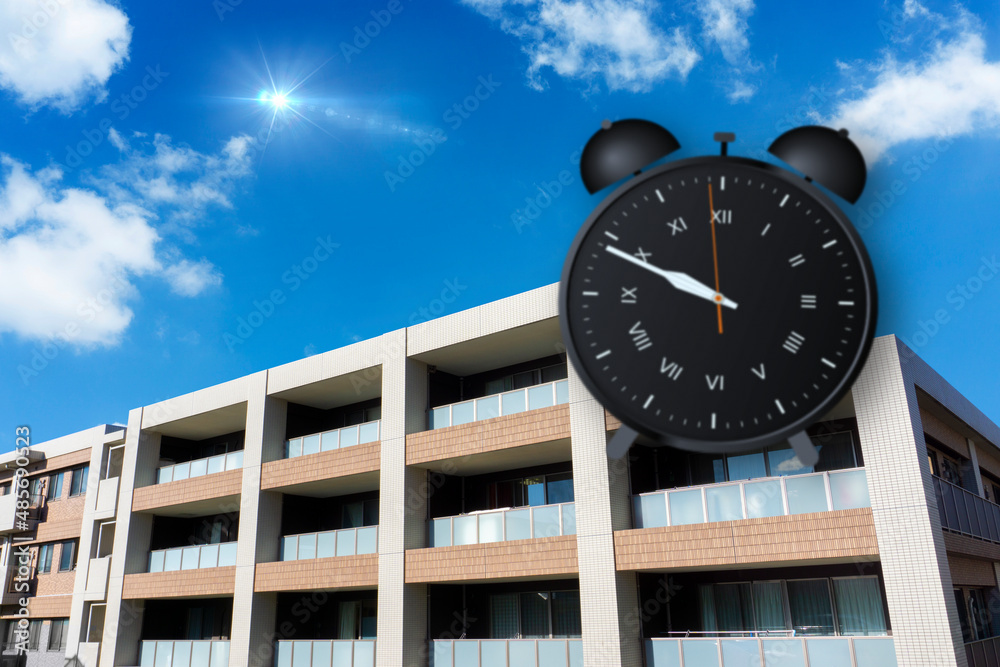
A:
9,48,59
